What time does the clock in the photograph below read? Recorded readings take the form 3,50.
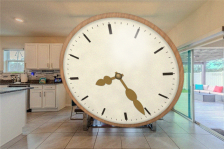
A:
8,26
